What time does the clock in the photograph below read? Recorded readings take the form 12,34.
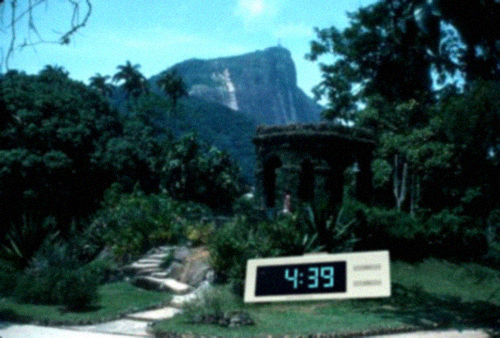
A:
4,39
